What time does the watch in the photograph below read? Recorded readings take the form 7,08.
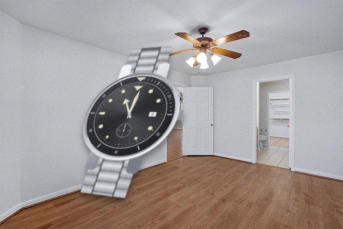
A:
11,01
